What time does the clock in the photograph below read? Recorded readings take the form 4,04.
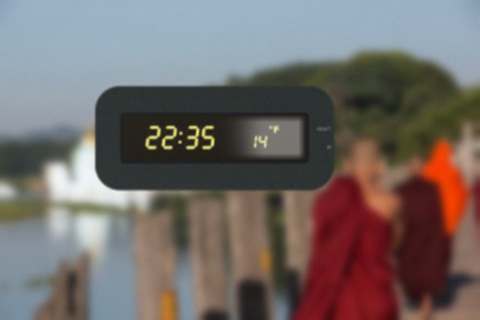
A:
22,35
